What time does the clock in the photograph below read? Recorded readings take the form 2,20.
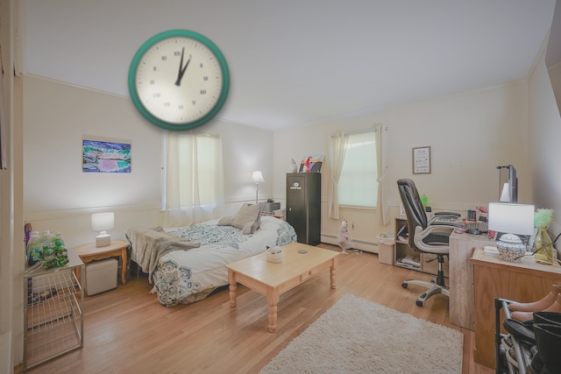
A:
1,02
